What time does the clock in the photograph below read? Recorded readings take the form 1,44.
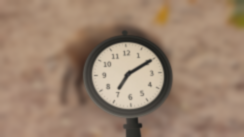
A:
7,10
